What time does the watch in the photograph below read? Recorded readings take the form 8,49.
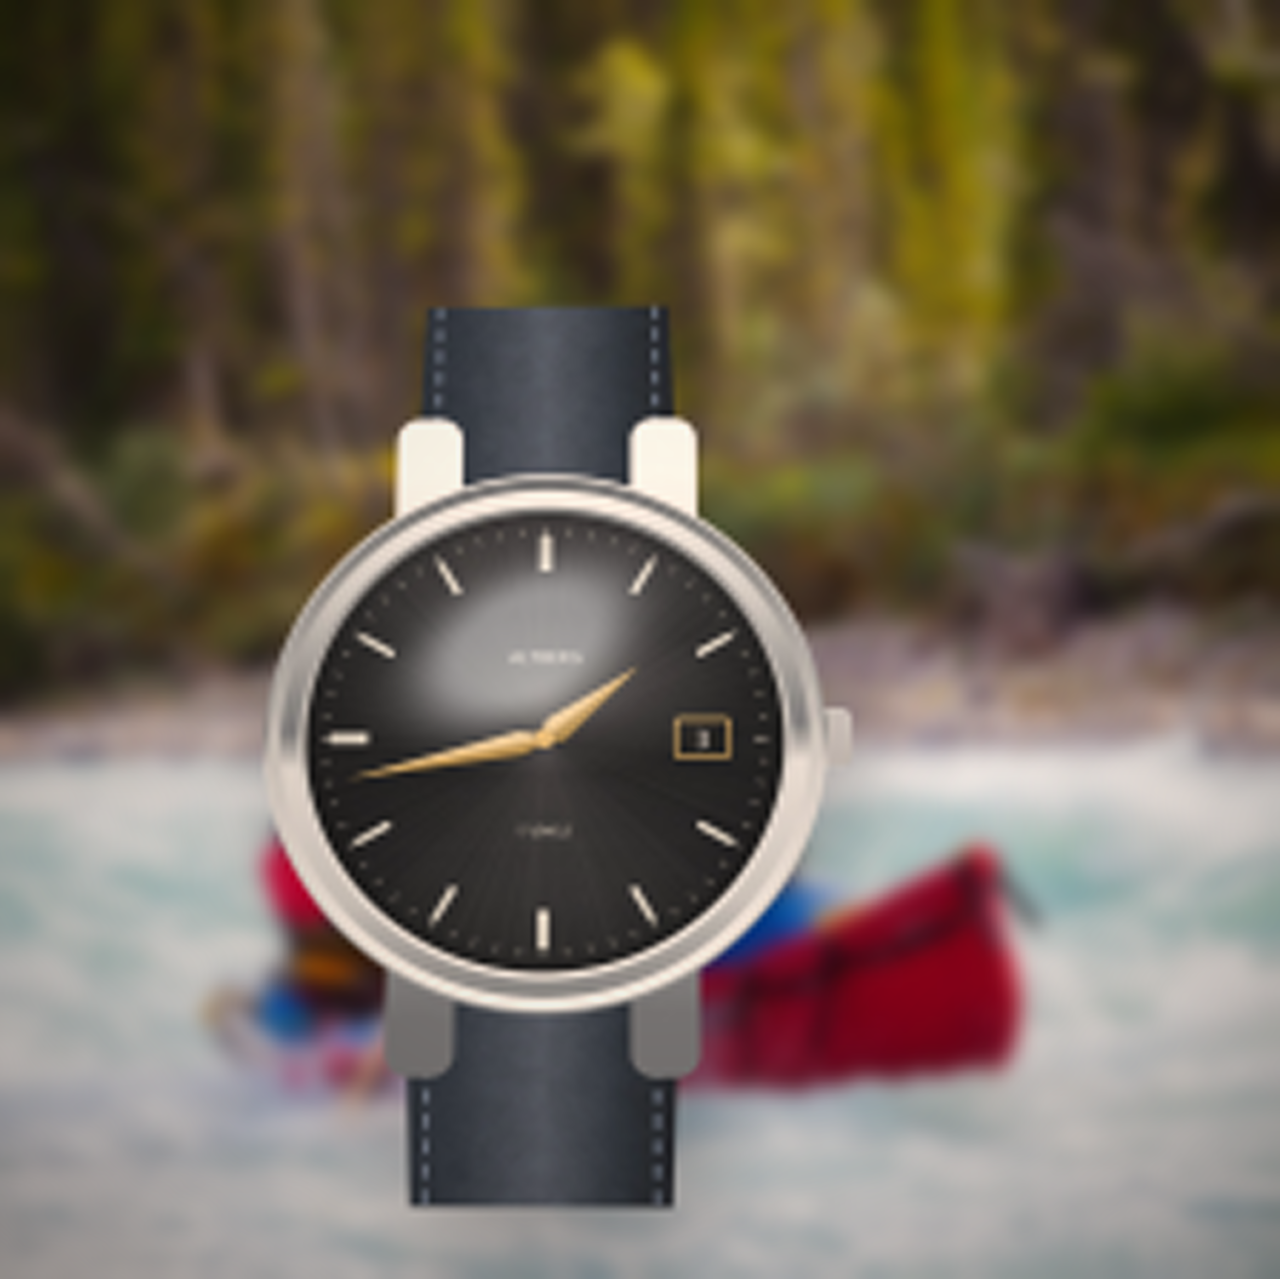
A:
1,43
